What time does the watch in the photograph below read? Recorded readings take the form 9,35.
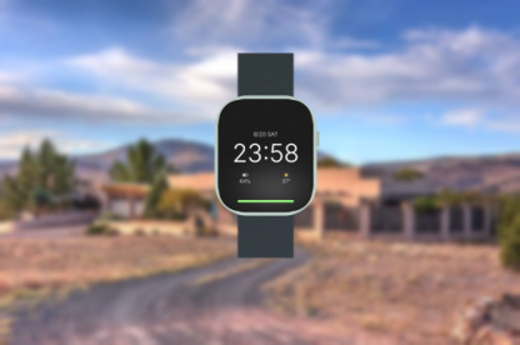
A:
23,58
